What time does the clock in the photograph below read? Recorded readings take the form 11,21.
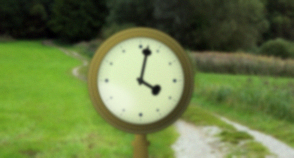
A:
4,02
